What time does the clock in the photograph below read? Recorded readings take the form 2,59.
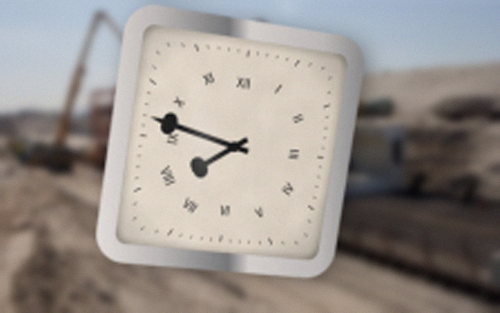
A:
7,47
